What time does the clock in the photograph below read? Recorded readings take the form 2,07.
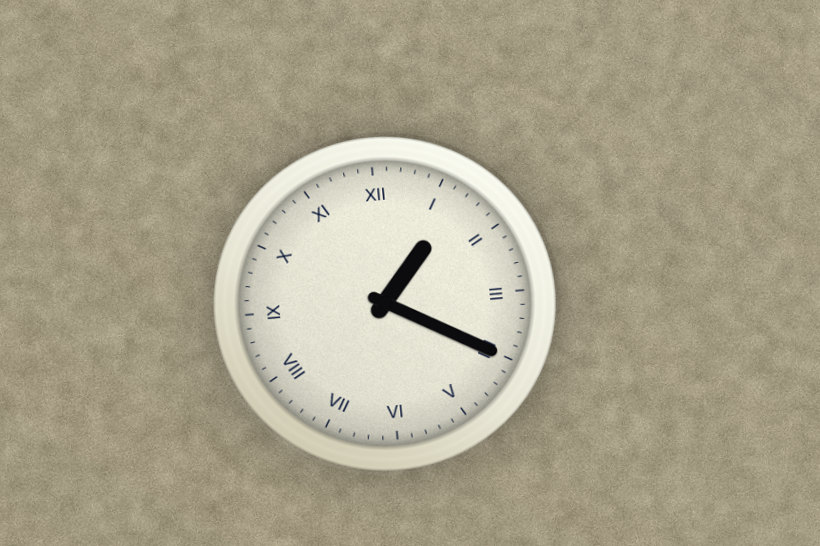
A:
1,20
